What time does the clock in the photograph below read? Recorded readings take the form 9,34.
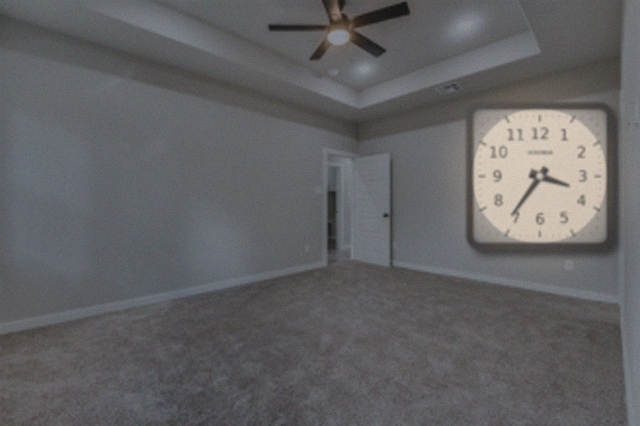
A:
3,36
